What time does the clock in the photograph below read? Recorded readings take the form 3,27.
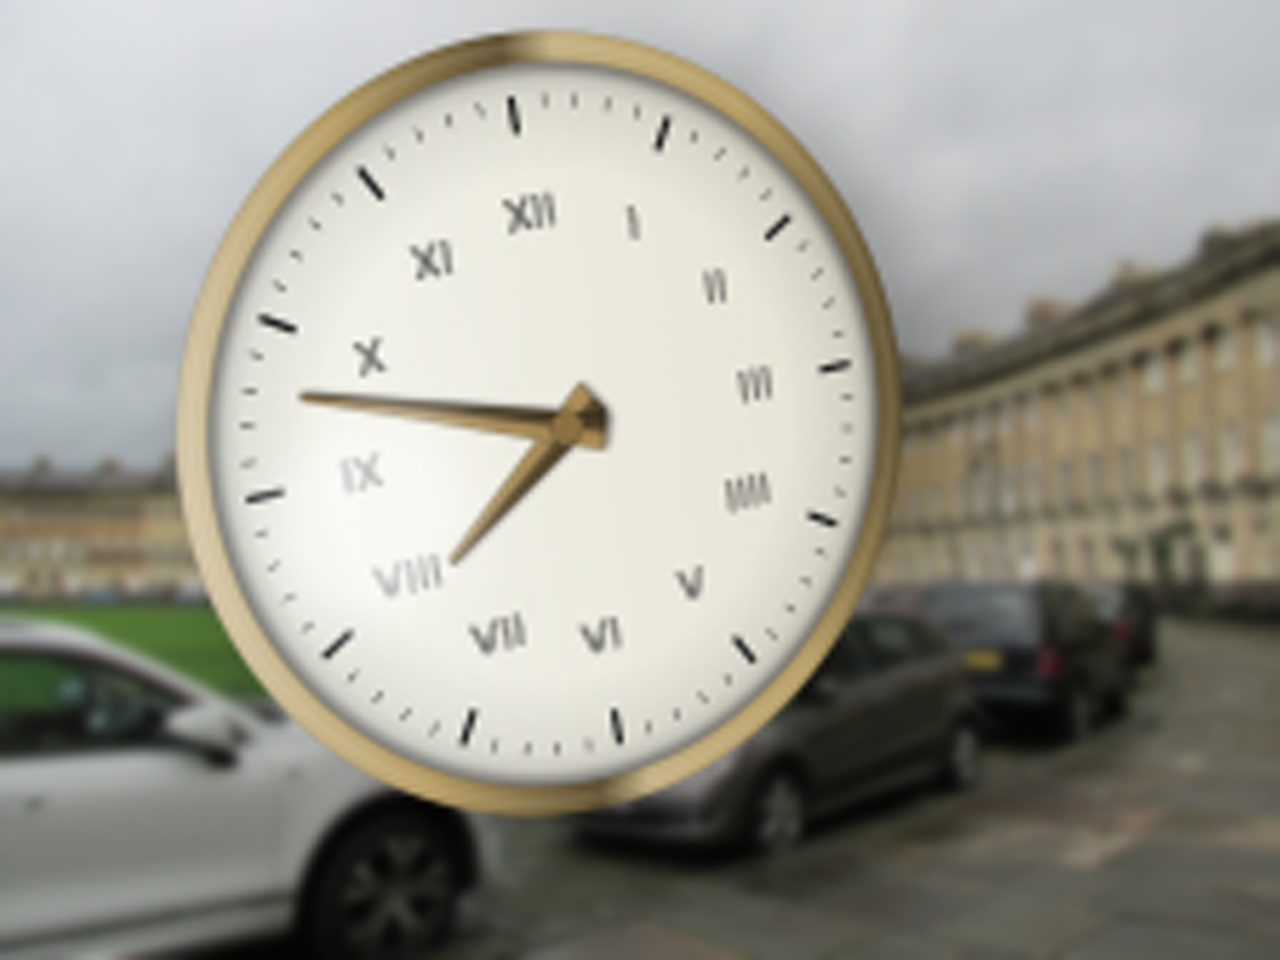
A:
7,48
